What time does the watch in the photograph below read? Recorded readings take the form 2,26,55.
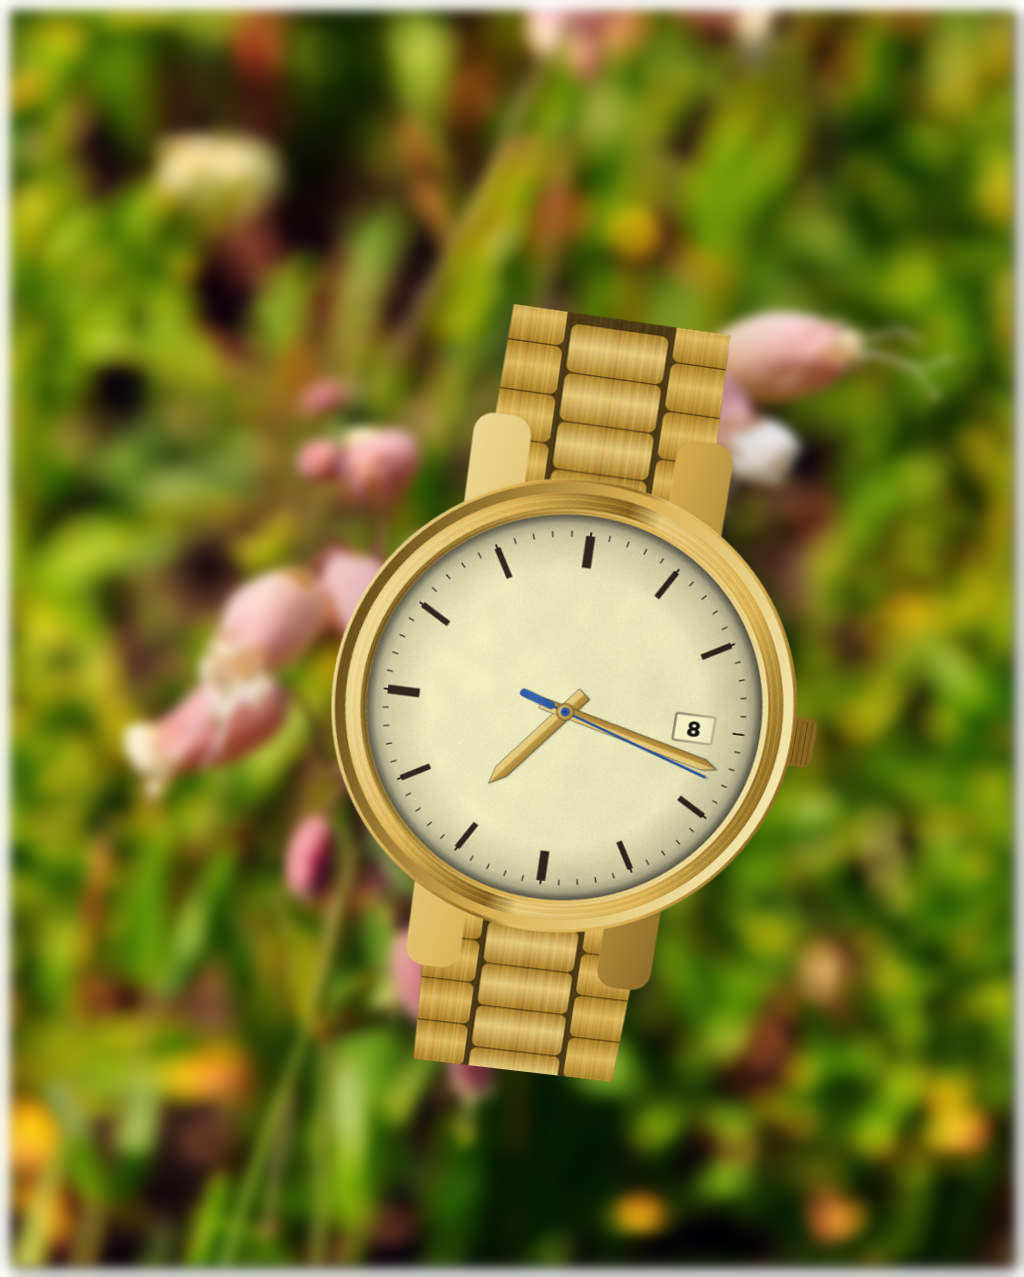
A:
7,17,18
